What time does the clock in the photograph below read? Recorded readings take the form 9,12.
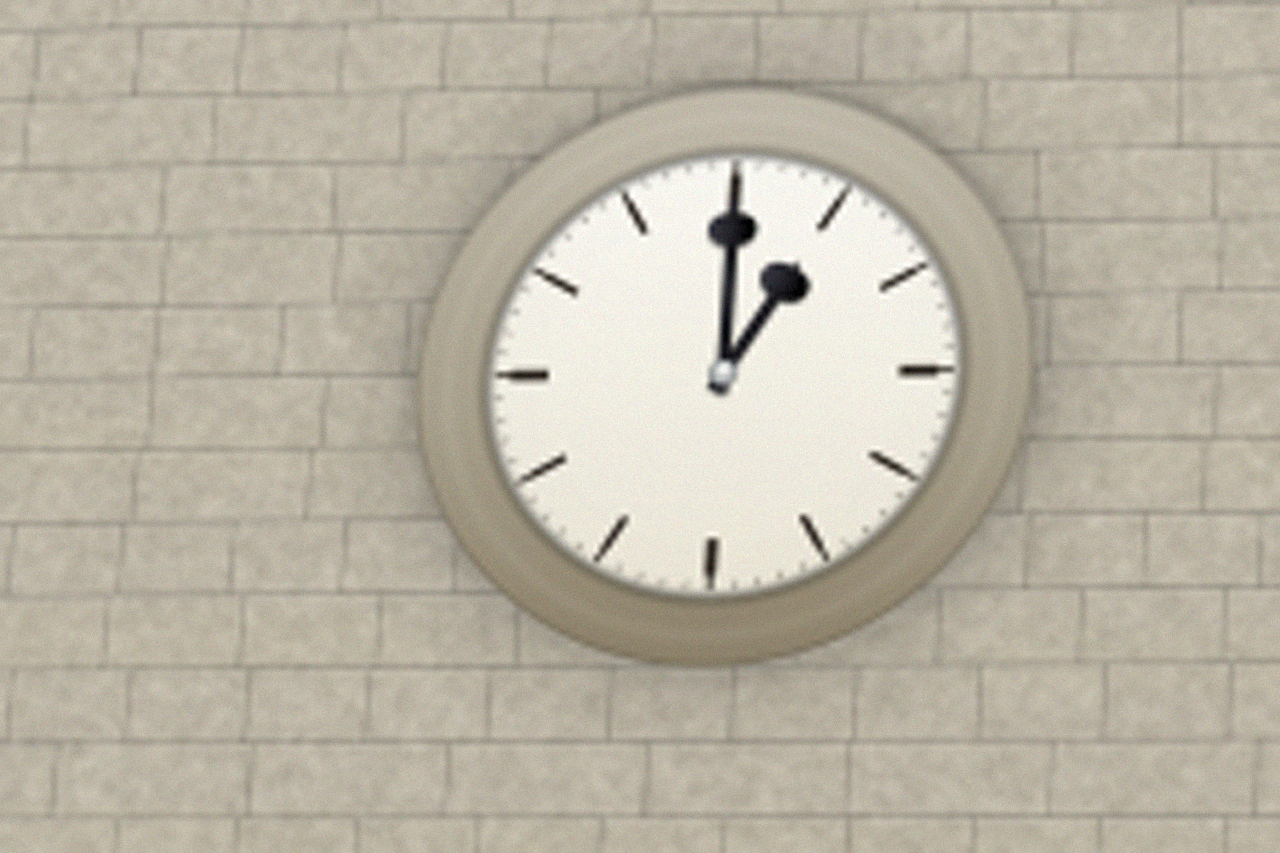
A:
1,00
